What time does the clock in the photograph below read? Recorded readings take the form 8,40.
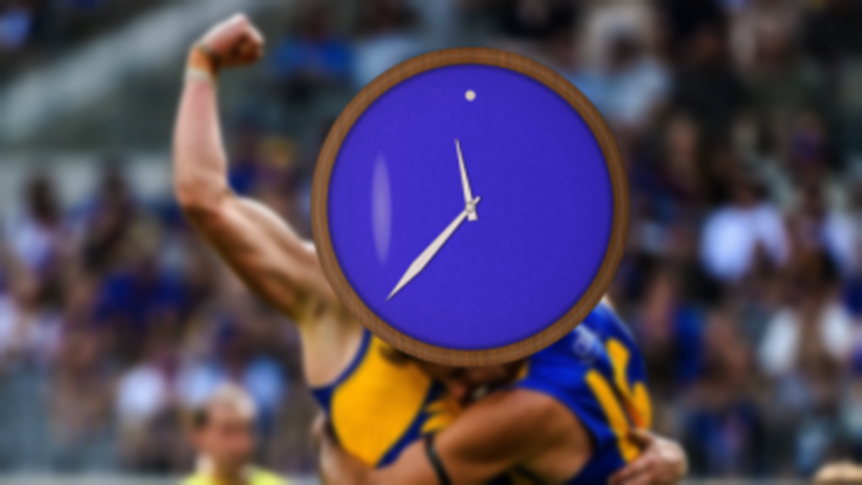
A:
11,37
